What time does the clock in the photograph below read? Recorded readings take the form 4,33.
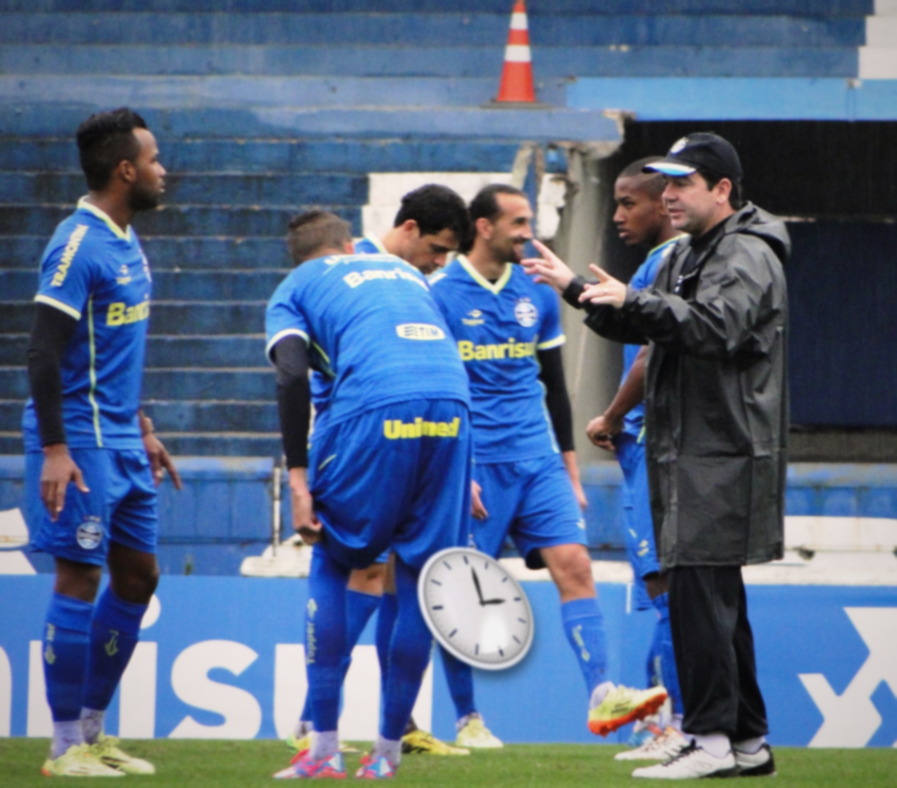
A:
3,01
